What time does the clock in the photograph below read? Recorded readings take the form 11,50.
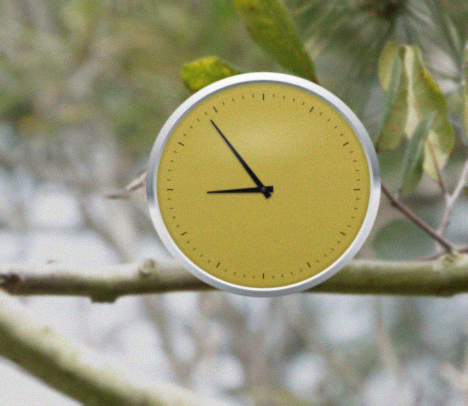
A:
8,54
